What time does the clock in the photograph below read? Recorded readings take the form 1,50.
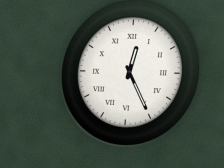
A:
12,25
